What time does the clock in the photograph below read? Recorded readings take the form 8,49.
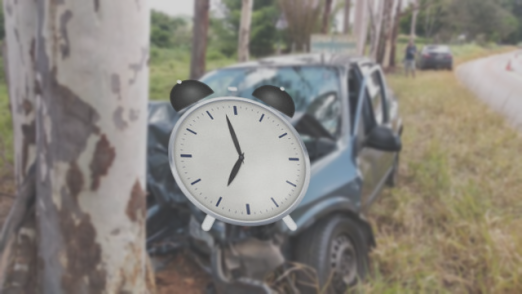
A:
6,58
